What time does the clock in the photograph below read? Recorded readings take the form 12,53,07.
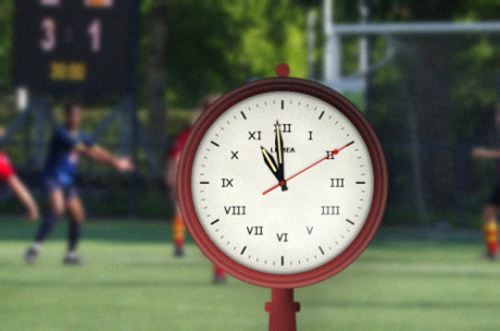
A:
10,59,10
